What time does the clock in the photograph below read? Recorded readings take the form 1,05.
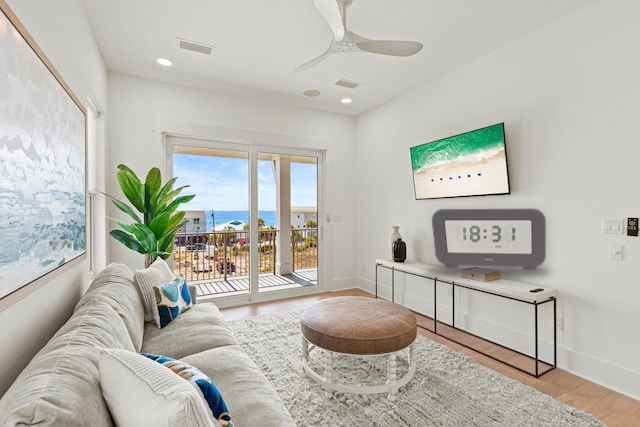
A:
18,31
